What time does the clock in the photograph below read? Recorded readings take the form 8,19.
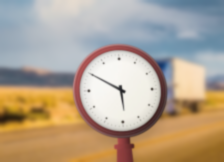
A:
5,50
